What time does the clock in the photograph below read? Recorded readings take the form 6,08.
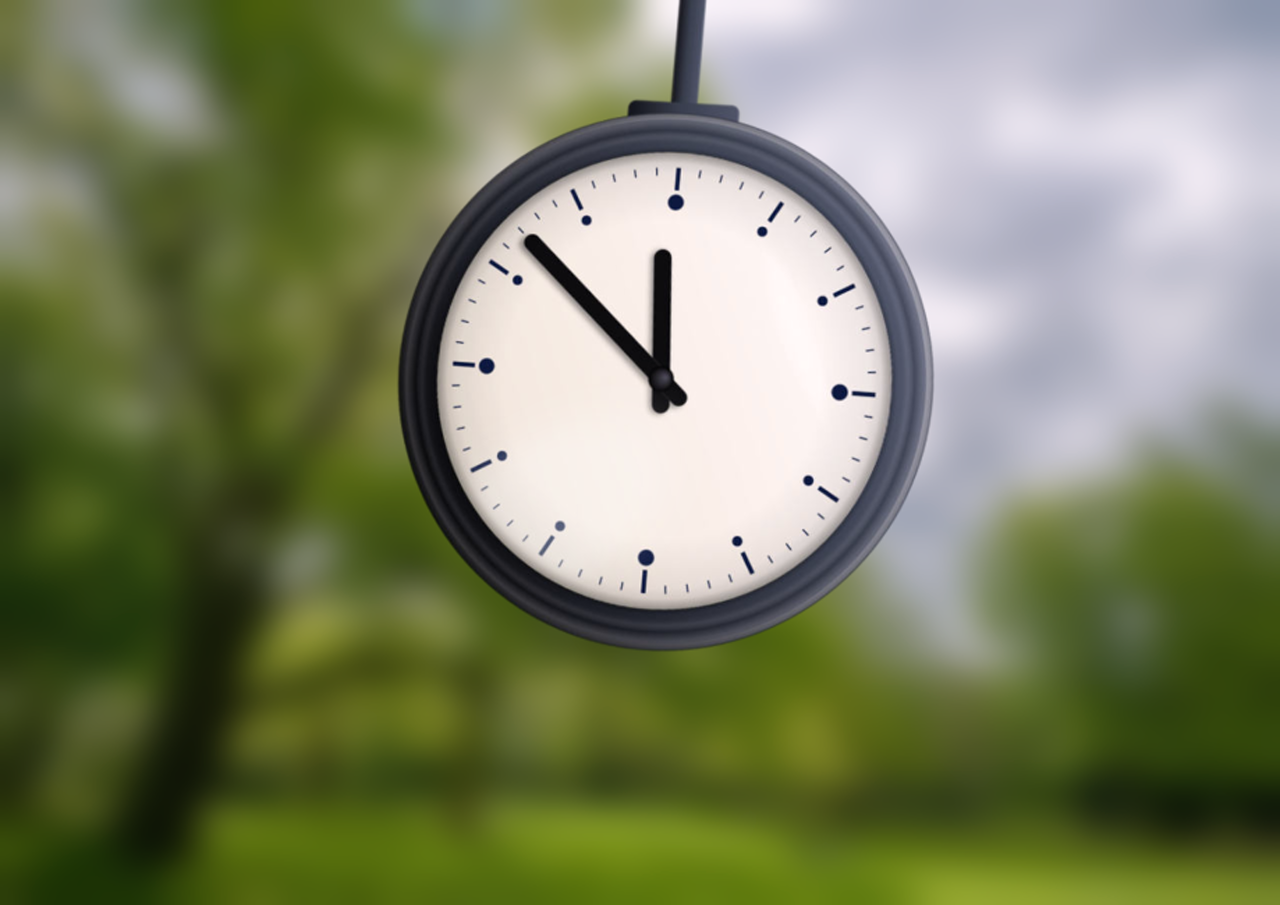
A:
11,52
